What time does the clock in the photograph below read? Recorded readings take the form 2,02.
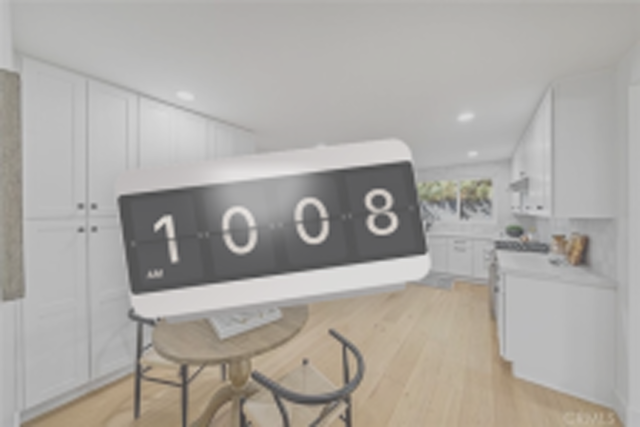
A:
10,08
